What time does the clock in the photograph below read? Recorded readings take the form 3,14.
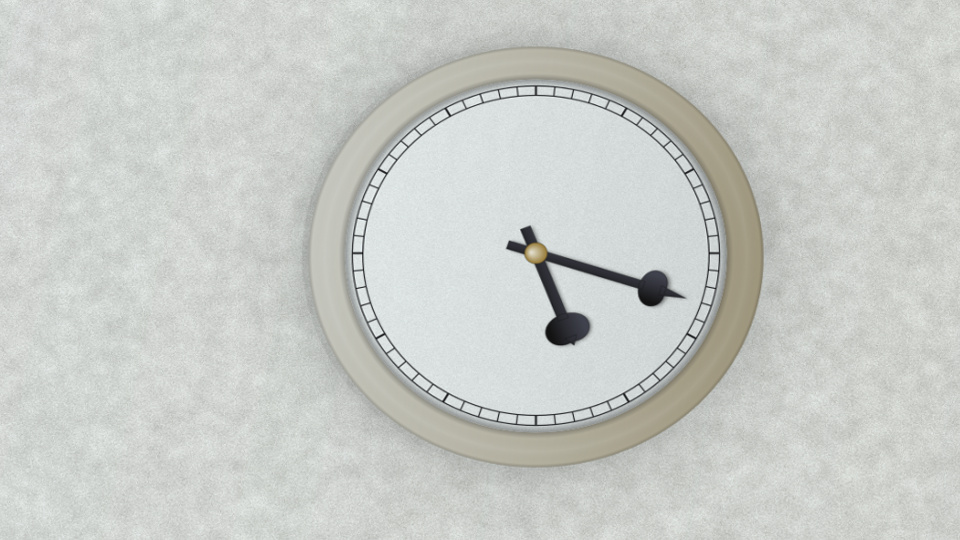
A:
5,18
